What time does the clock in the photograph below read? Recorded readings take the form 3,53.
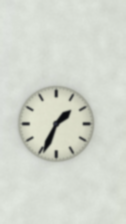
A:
1,34
